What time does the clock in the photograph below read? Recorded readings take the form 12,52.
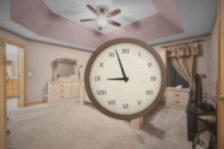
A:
8,57
